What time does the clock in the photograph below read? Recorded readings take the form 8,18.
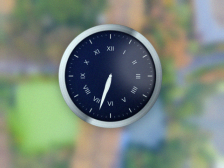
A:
6,33
